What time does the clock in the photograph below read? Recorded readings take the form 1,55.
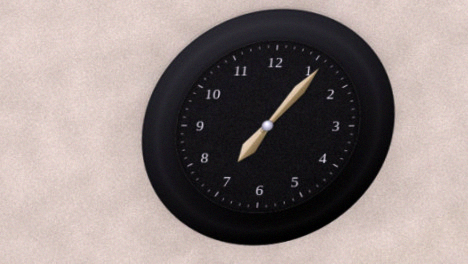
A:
7,06
